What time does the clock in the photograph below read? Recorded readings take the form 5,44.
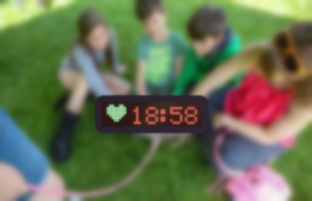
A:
18,58
